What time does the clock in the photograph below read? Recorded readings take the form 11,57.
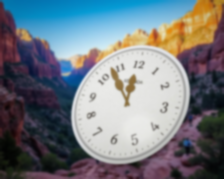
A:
11,53
